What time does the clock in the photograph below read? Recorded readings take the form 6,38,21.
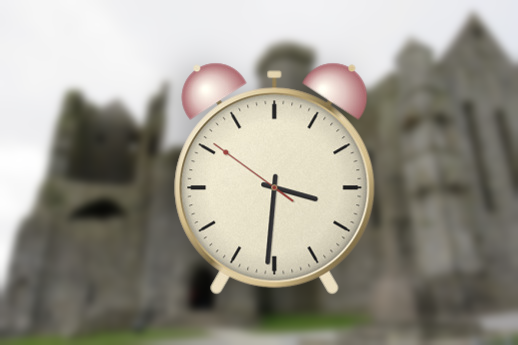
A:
3,30,51
